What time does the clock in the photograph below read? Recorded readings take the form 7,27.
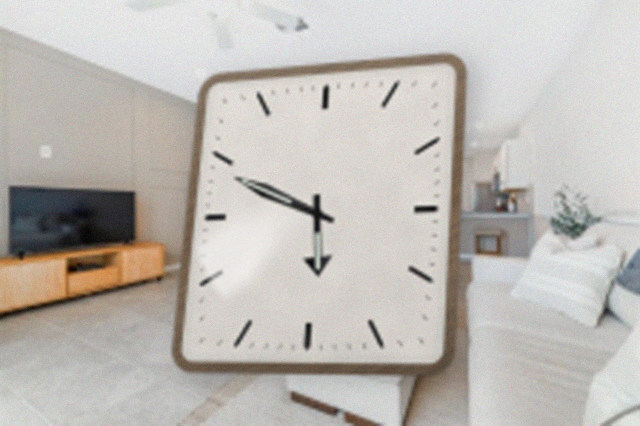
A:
5,49
